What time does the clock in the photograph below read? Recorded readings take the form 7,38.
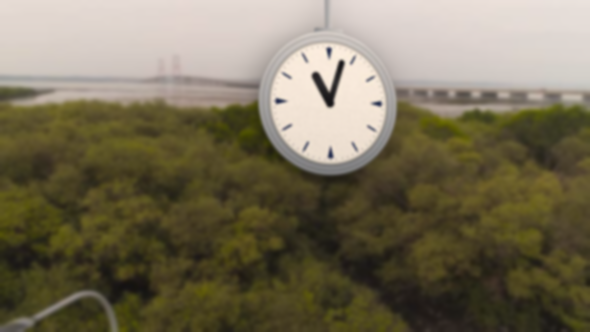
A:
11,03
